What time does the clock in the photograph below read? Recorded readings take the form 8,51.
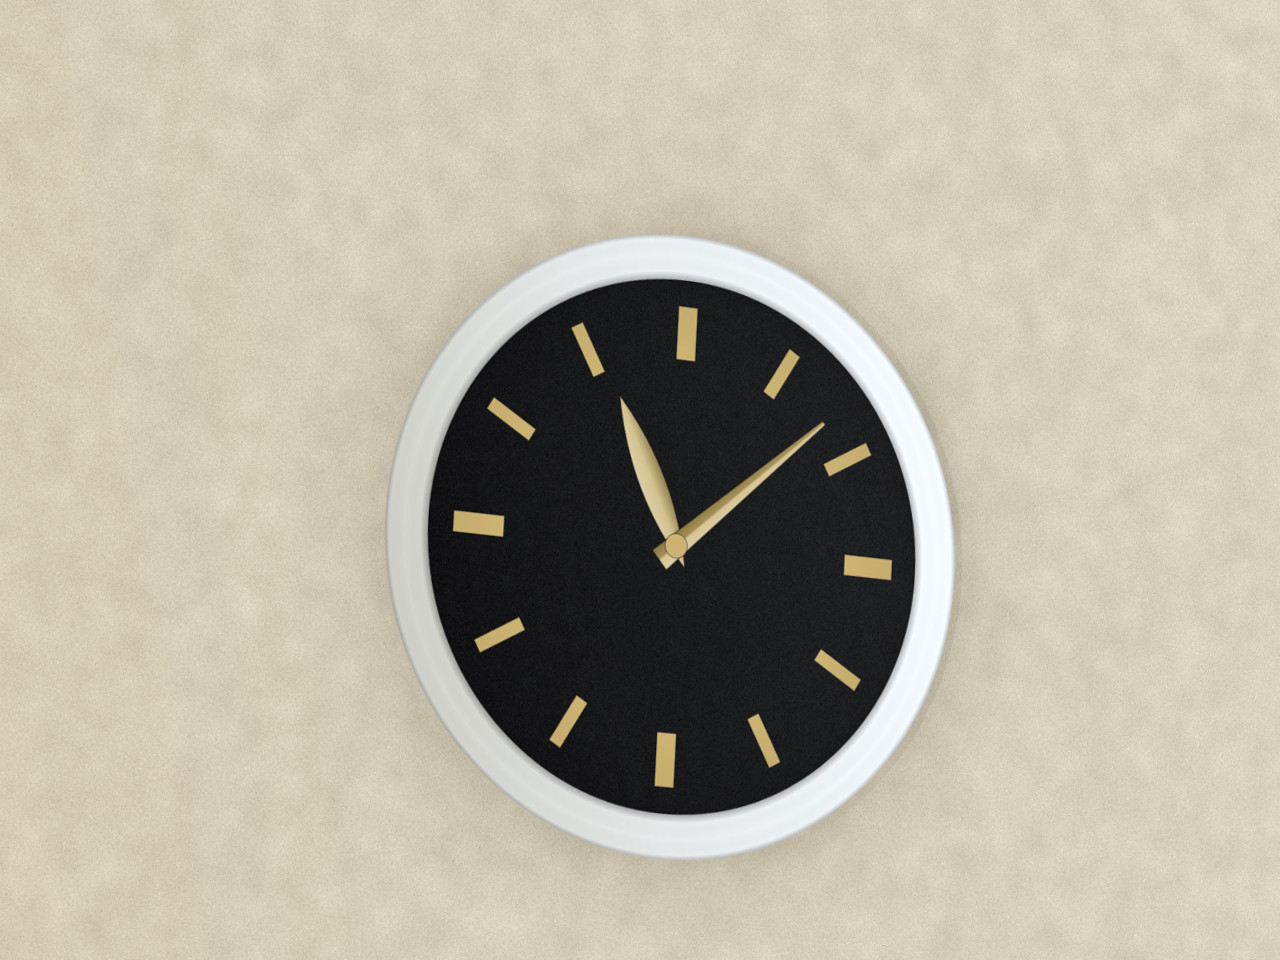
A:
11,08
